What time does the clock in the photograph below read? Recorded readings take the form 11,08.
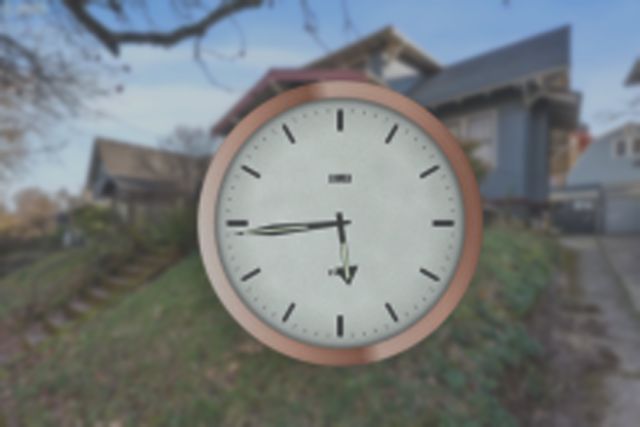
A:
5,44
